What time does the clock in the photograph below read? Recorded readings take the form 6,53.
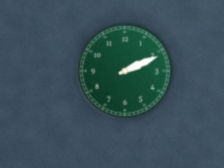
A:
2,11
